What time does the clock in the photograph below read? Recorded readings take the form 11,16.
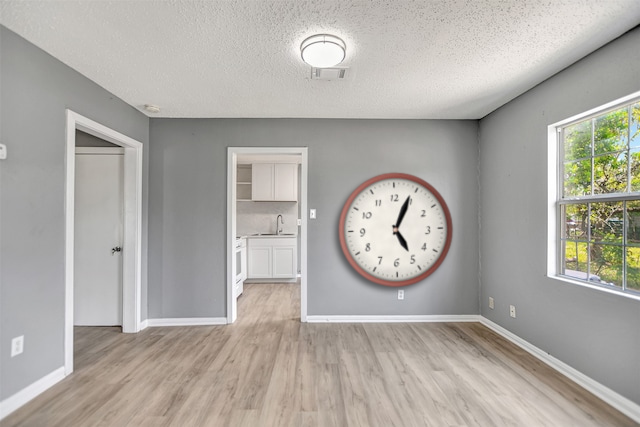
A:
5,04
